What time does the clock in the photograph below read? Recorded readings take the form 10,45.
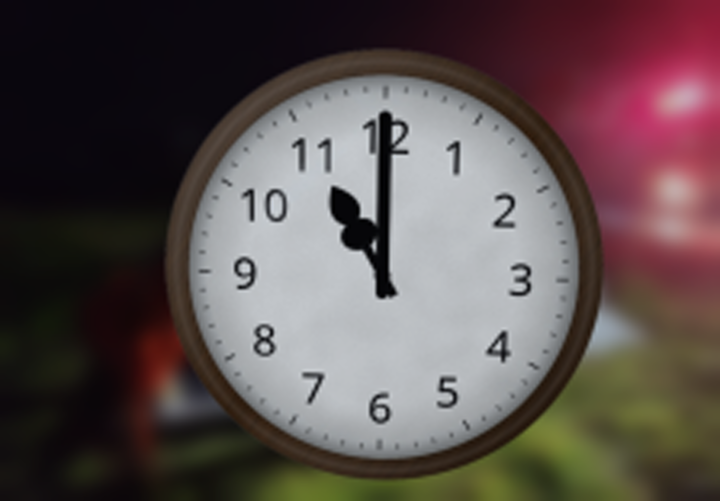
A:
11,00
